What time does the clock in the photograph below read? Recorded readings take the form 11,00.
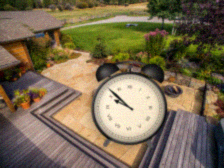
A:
9,52
